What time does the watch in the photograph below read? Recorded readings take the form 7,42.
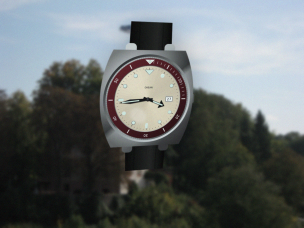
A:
3,44
